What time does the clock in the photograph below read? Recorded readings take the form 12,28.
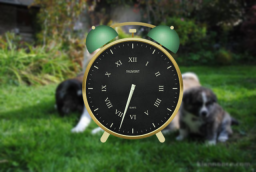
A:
6,33
